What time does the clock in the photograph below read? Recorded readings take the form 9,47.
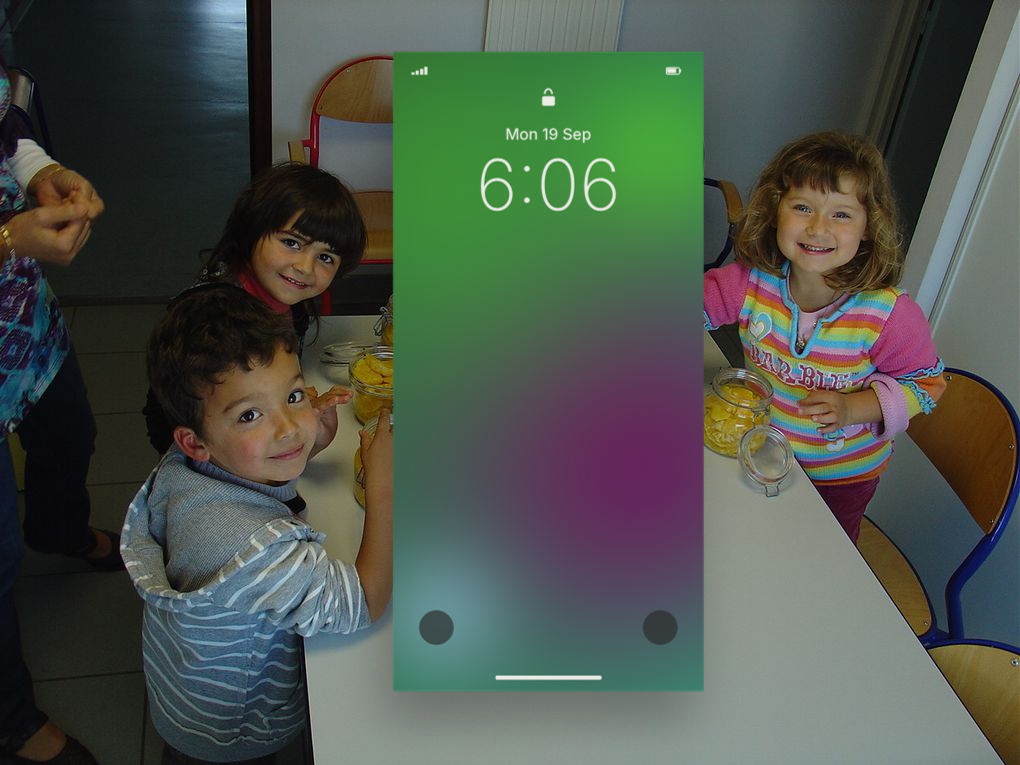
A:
6,06
